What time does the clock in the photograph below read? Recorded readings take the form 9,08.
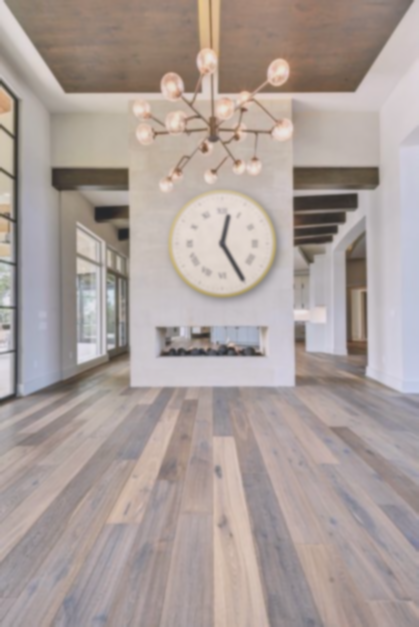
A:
12,25
